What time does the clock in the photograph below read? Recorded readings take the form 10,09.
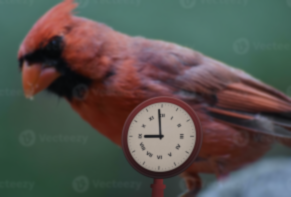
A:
8,59
